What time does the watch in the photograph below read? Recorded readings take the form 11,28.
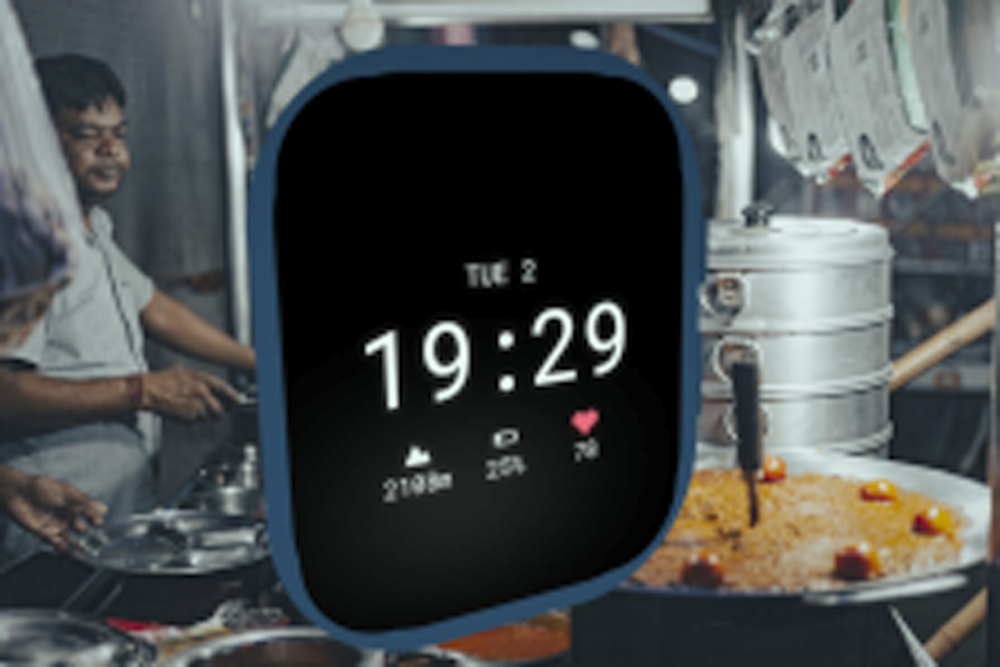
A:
19,29
